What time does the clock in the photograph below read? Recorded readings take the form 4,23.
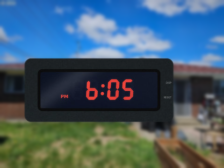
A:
6,05
